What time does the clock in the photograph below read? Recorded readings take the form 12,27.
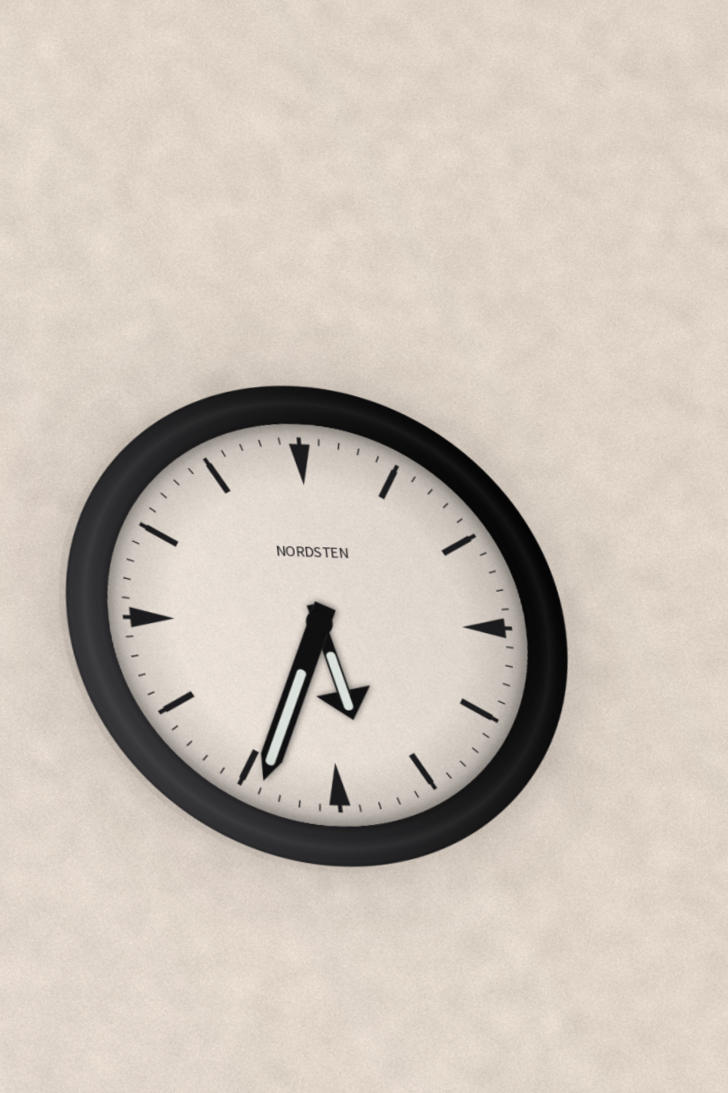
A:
5,34
